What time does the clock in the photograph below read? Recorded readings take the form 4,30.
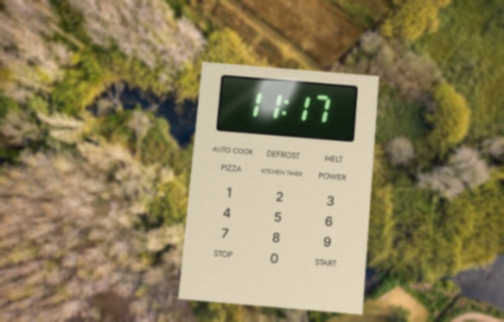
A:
11,17
